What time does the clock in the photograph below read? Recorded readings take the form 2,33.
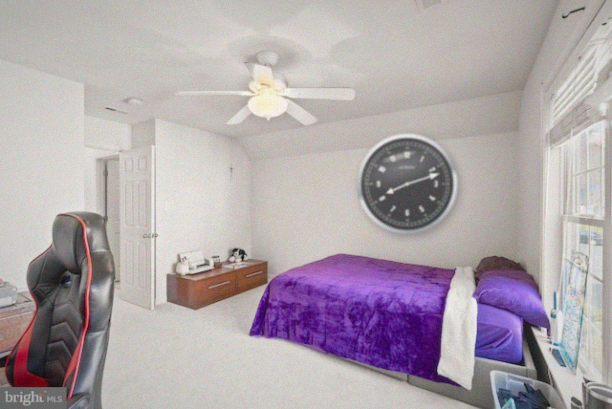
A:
8,12
